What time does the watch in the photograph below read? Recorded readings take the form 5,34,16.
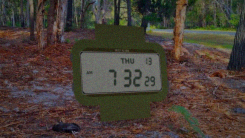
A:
7,32,29
